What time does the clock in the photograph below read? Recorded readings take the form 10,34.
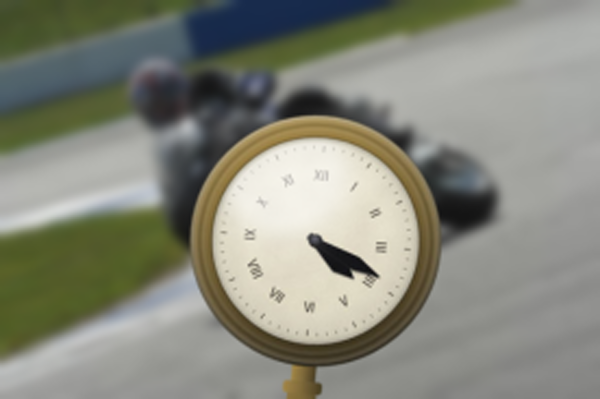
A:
4,19
